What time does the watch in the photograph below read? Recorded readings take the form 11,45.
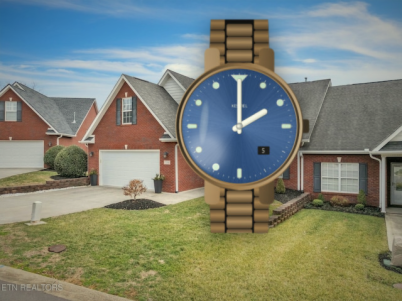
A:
2,00
